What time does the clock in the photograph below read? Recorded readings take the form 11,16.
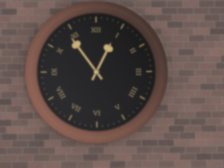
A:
12,54
